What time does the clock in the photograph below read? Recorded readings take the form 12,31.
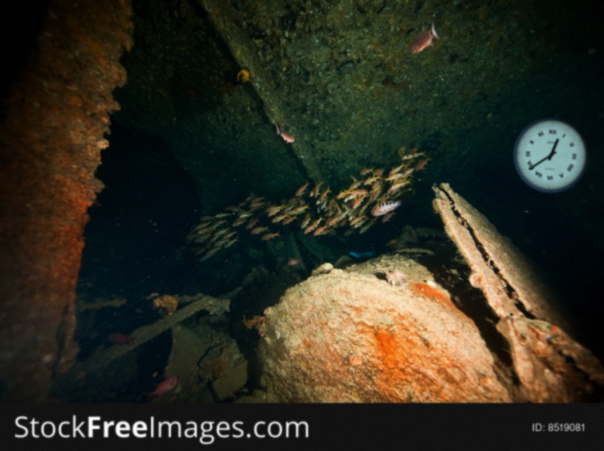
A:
12,39
